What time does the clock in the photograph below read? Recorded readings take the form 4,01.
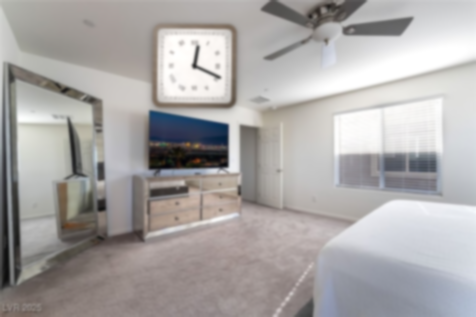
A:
12,19
